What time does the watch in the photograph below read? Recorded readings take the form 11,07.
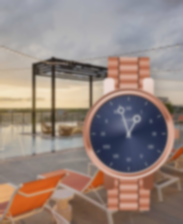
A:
12,57
